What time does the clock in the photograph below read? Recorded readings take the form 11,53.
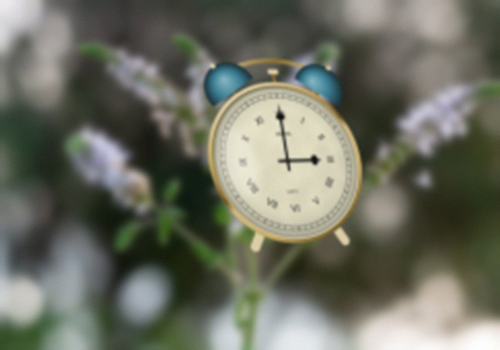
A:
3,00
